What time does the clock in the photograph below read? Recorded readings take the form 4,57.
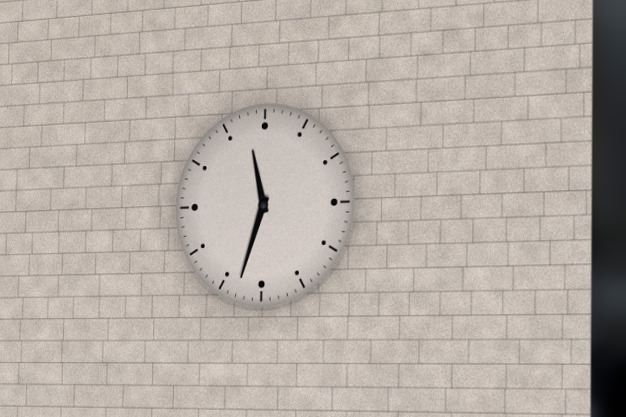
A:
11,33
